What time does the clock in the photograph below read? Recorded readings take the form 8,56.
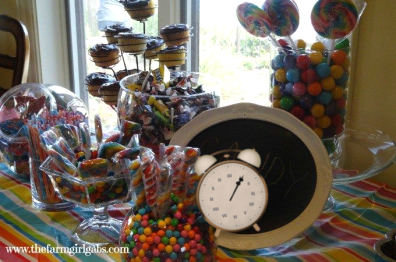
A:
1,06
